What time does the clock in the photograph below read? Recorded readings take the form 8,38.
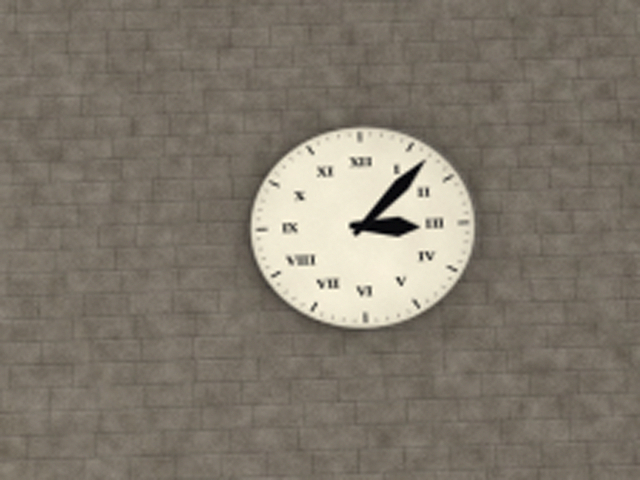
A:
3,07
